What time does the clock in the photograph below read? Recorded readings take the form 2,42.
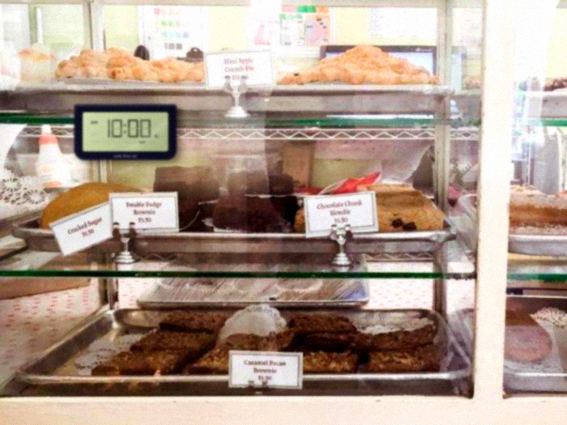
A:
10,00
